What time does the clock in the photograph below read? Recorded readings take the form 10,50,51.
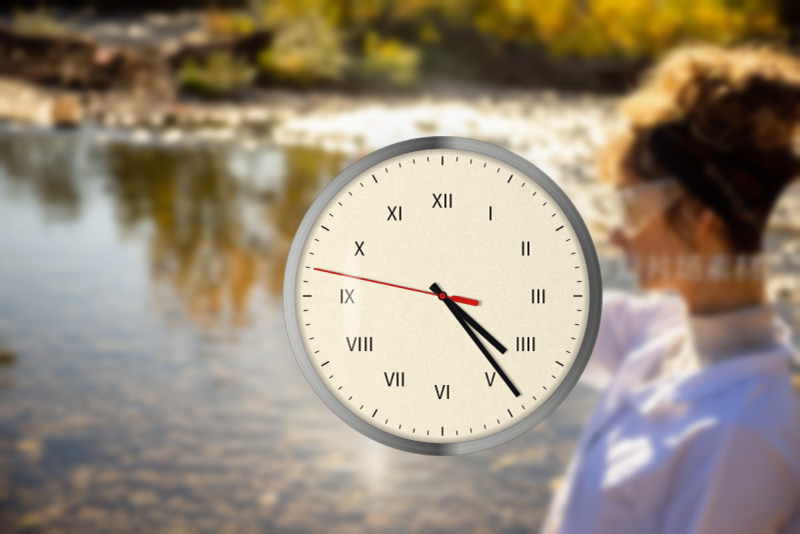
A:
4,23,47
